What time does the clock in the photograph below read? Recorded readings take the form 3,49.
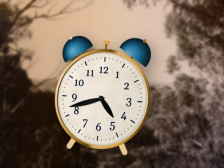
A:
4,42
